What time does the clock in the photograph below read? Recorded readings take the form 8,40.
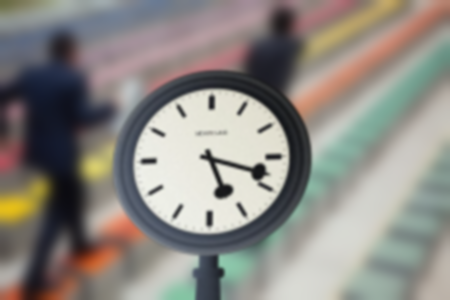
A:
5,18
